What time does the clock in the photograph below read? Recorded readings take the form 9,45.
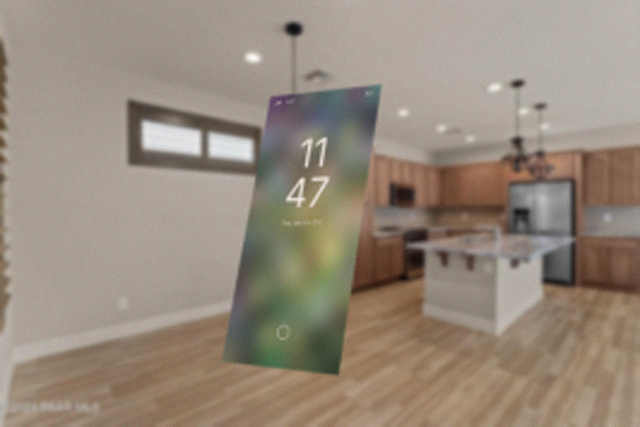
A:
11,47
